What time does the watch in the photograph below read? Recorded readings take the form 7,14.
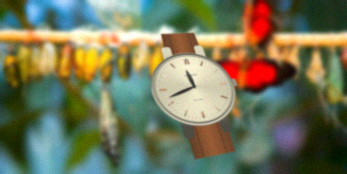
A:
11,42
